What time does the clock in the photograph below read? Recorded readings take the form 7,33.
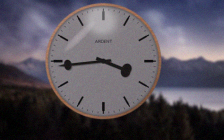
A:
3,44
